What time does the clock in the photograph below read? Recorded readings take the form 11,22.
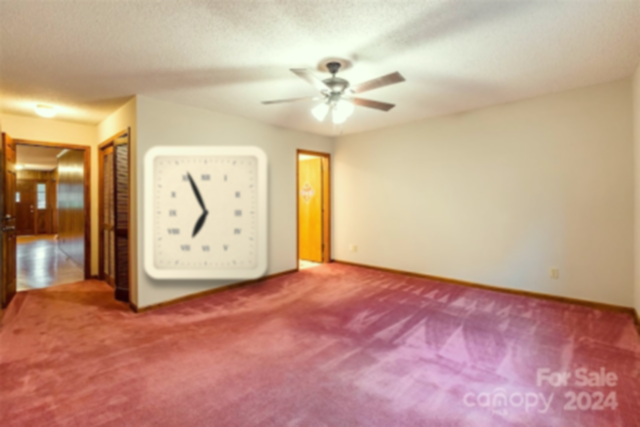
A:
6,56
